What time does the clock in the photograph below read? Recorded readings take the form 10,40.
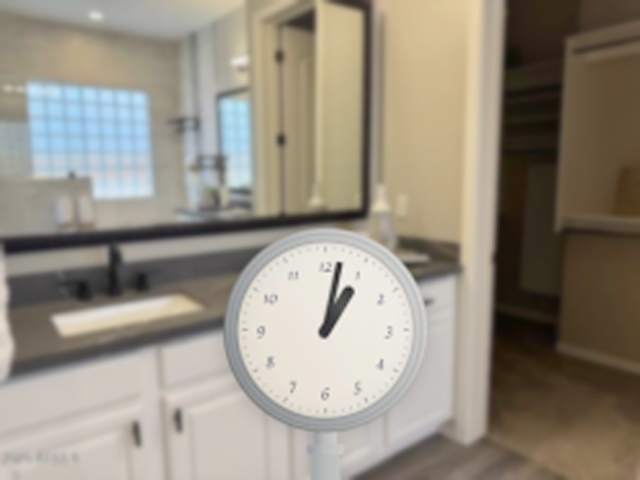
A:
1,02
